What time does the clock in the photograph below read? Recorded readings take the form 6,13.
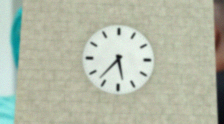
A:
5,37
